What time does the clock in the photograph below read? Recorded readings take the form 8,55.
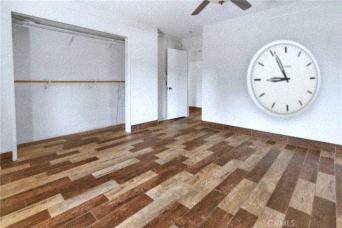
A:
8,56
